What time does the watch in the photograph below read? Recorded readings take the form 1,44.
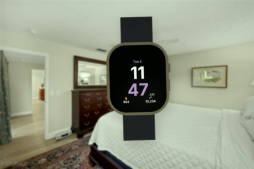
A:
11,47
